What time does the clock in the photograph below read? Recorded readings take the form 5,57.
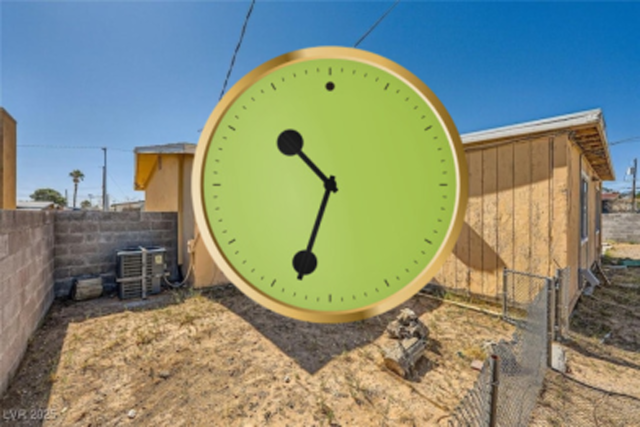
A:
10,33
